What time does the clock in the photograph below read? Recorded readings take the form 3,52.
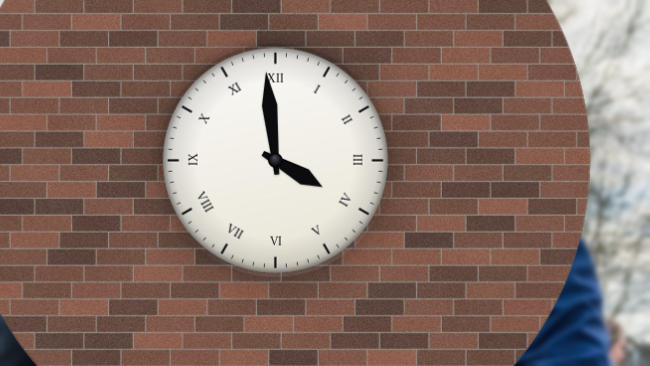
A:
3,59
